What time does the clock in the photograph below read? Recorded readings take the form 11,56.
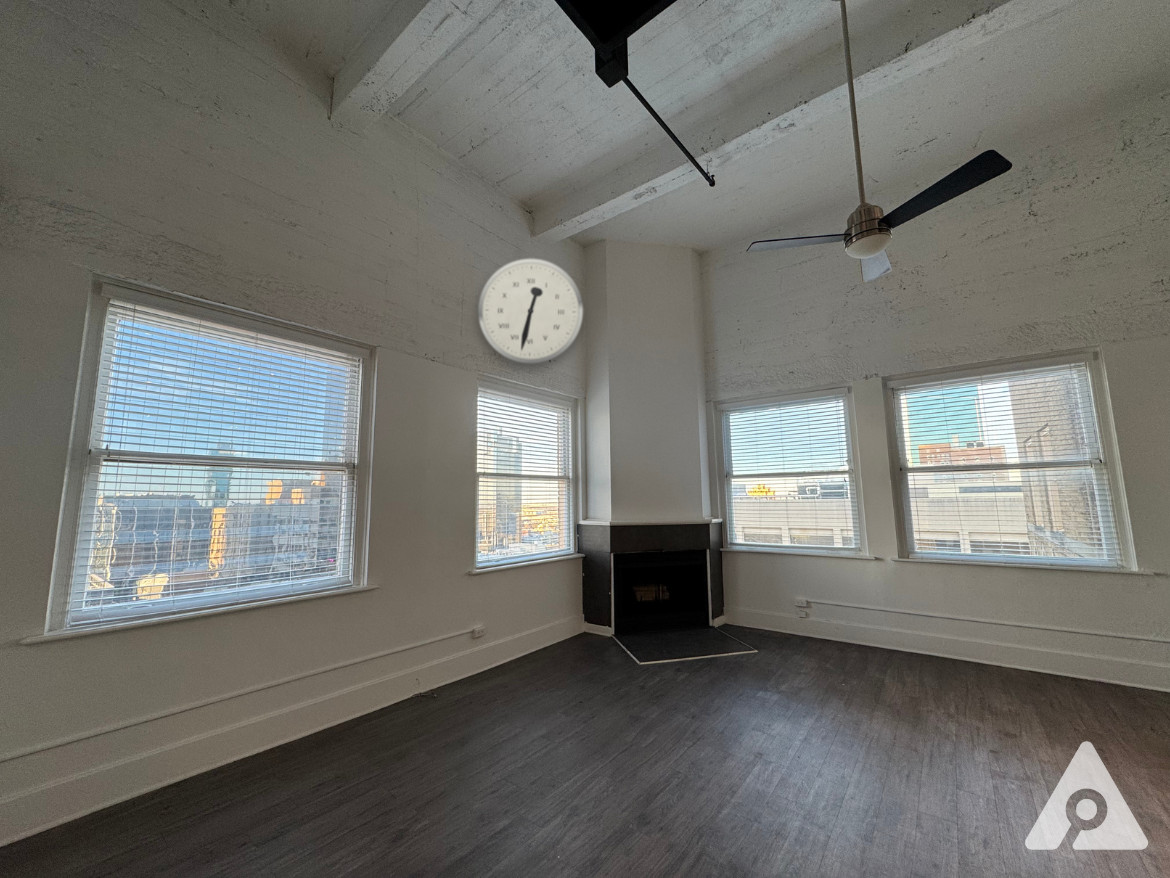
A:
12,32
